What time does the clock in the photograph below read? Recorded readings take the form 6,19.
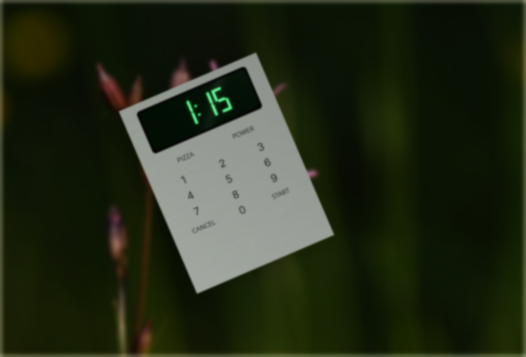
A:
1,15
